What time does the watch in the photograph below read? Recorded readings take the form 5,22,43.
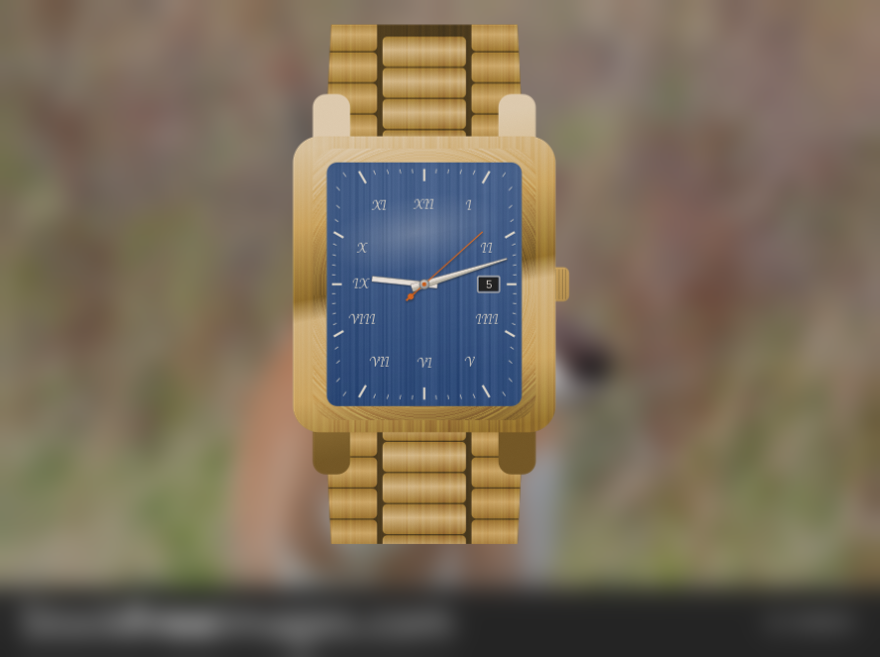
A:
9,12,08
